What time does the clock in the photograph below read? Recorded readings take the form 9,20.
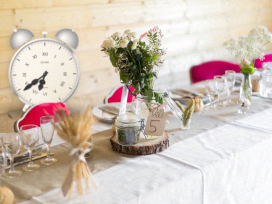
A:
6,39
